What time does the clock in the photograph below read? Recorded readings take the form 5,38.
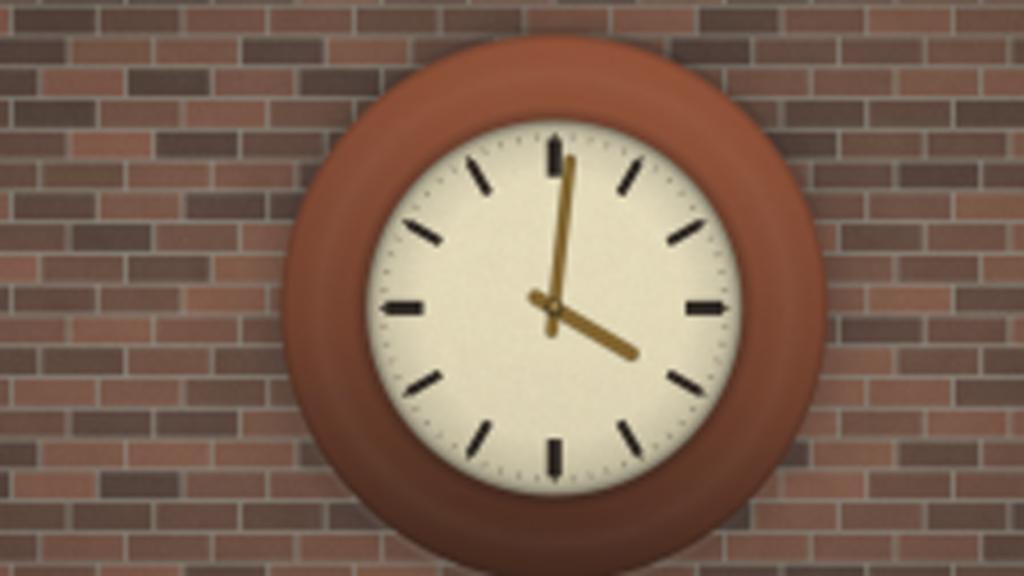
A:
4,01
